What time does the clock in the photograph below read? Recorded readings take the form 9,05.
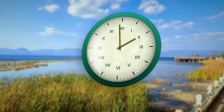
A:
1,59
